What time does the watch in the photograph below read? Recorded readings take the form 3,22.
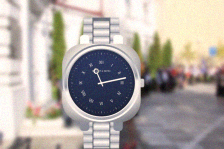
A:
11,13
